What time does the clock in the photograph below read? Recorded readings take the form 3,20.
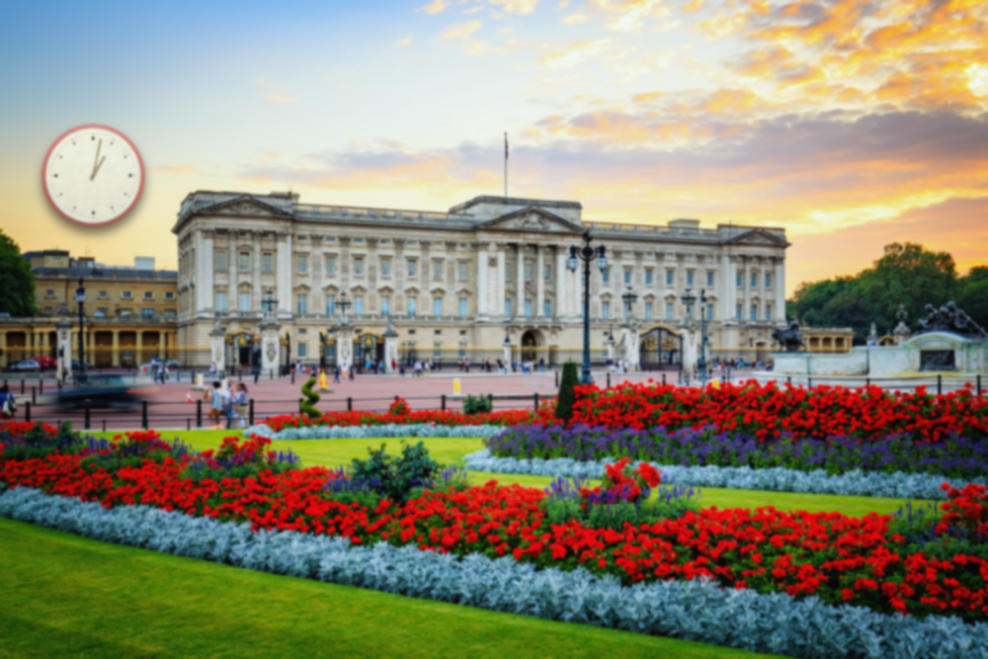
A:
1,02
